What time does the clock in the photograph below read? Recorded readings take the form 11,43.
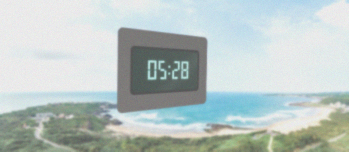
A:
5,28
